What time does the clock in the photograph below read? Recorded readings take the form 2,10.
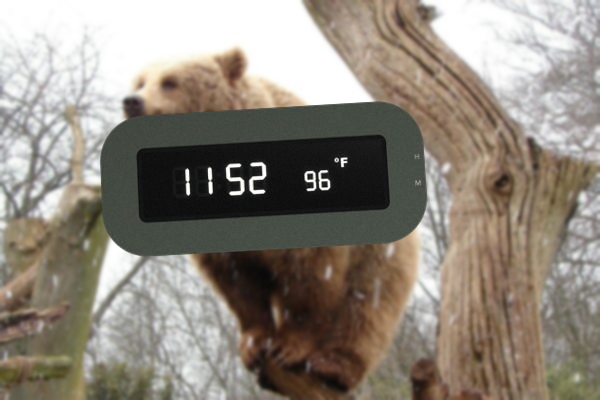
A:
11,52
